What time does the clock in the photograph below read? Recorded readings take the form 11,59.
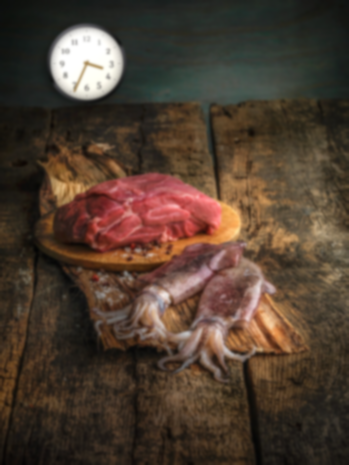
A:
3,34
